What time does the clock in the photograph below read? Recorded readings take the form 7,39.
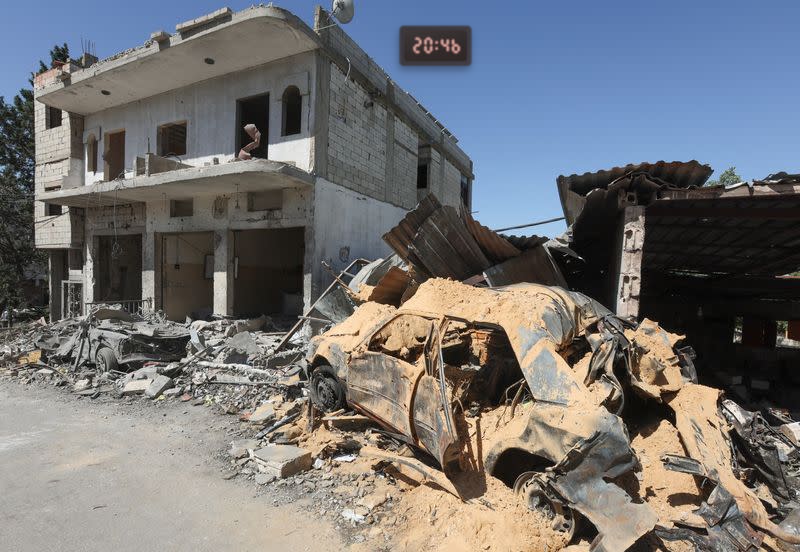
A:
20,46
